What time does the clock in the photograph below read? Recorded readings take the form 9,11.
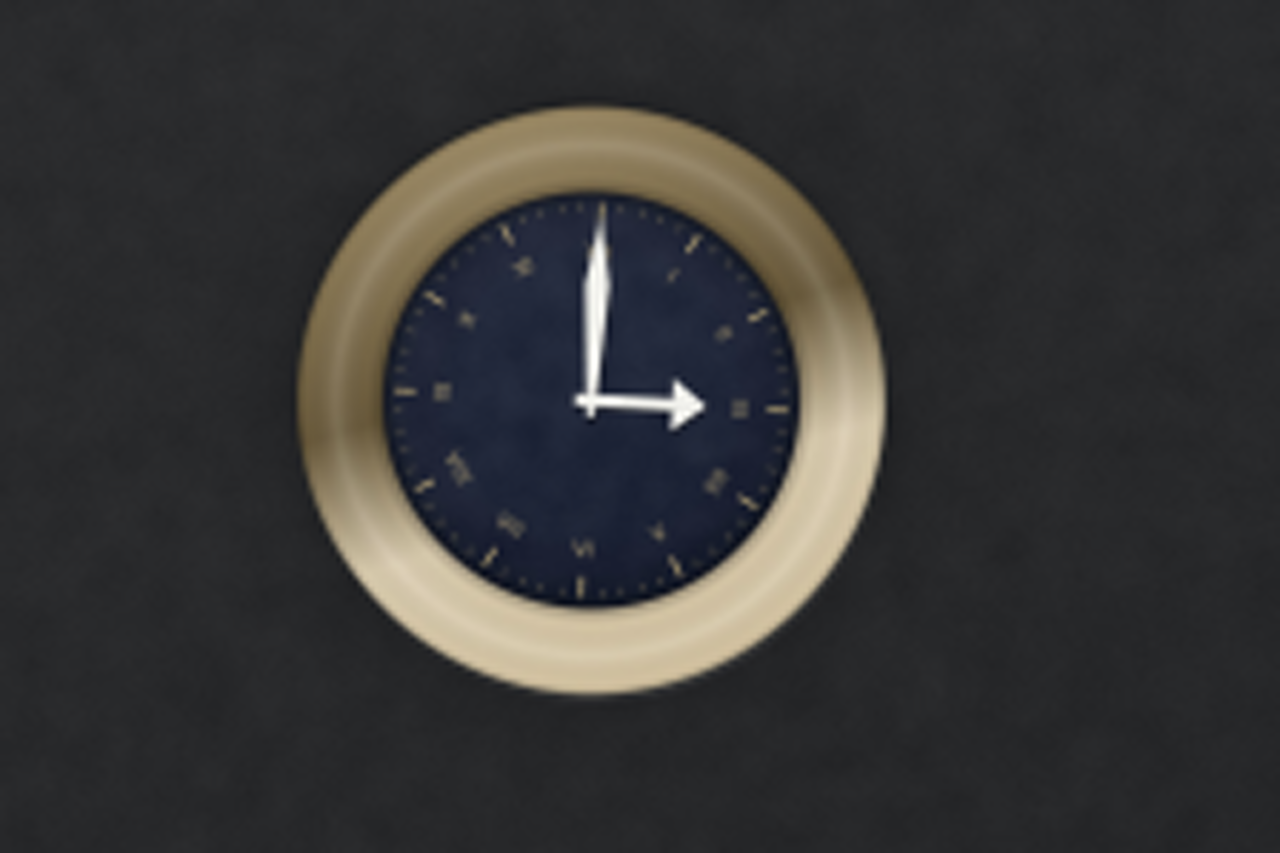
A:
3,00
